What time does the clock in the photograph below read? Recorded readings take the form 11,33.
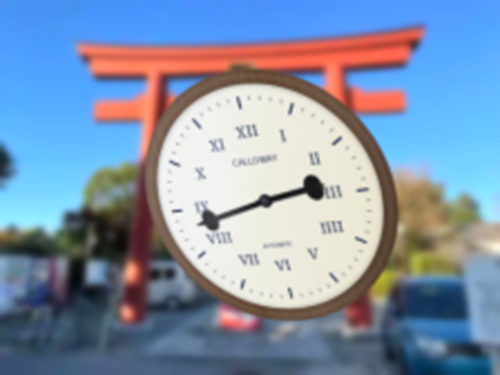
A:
2,43
